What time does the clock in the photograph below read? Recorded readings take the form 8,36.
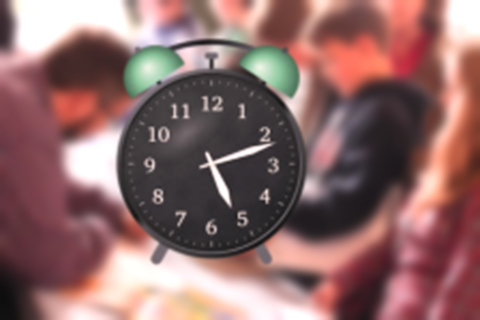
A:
5,12
